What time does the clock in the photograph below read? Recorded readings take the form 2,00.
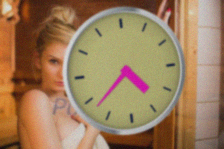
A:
4,38
